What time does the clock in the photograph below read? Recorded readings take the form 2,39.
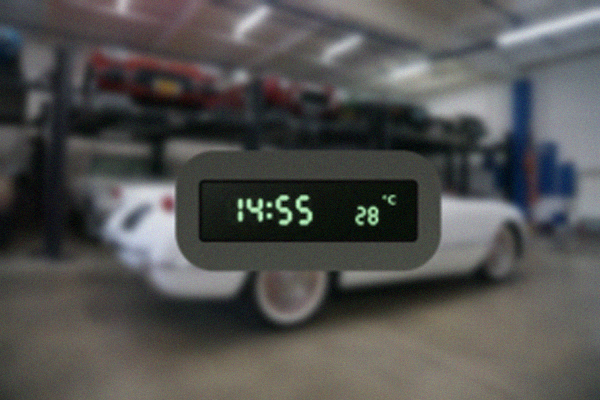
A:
14,55
